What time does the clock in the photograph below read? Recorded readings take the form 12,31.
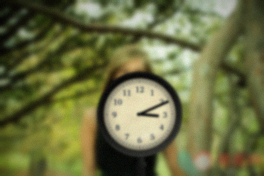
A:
3,11
